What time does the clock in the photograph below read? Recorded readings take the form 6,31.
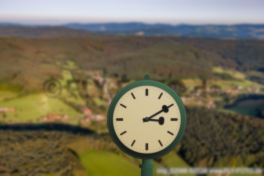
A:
3,10
